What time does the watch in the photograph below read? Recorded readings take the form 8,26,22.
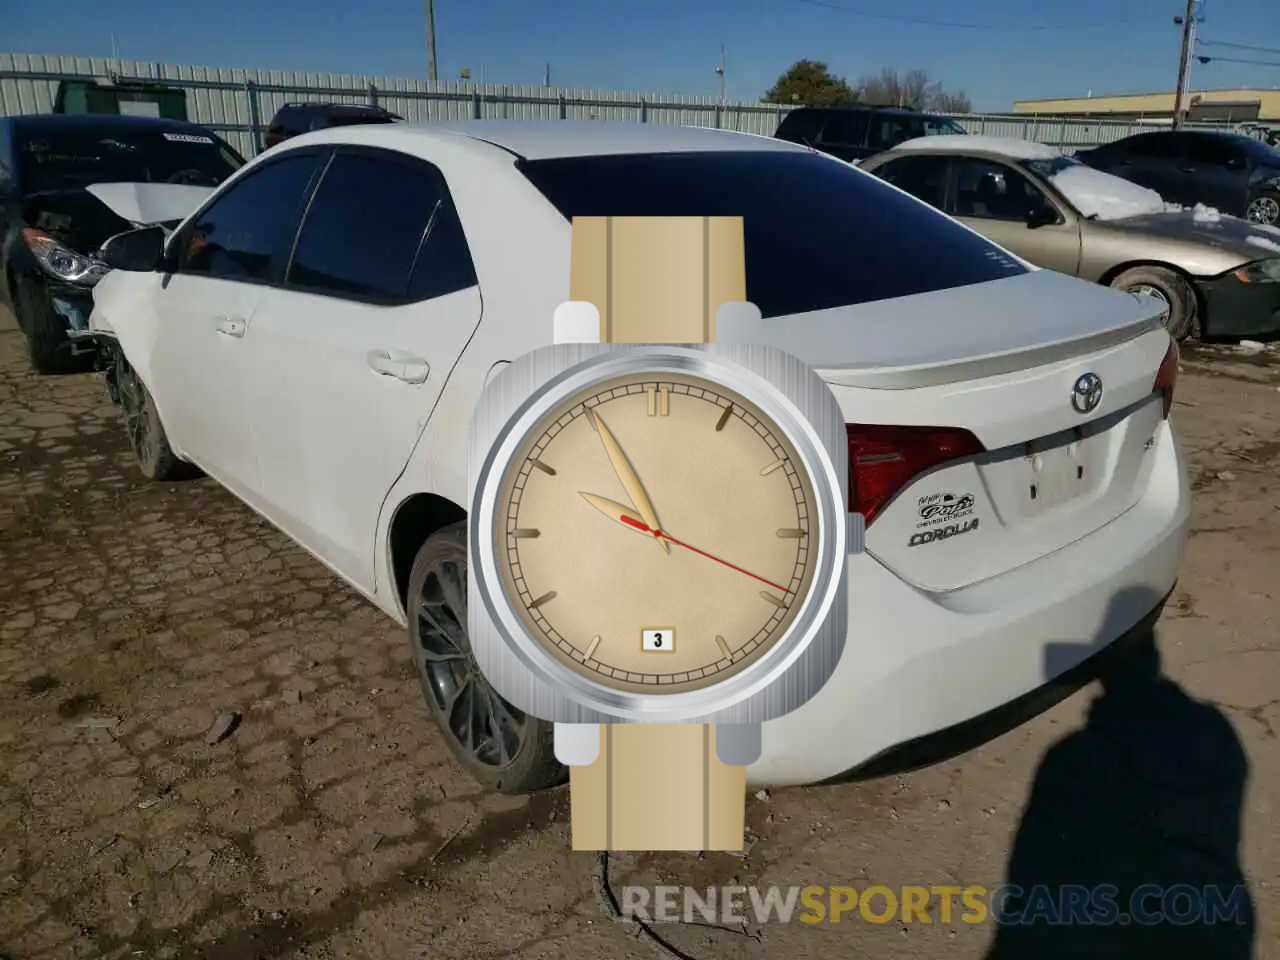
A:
9,55,19
